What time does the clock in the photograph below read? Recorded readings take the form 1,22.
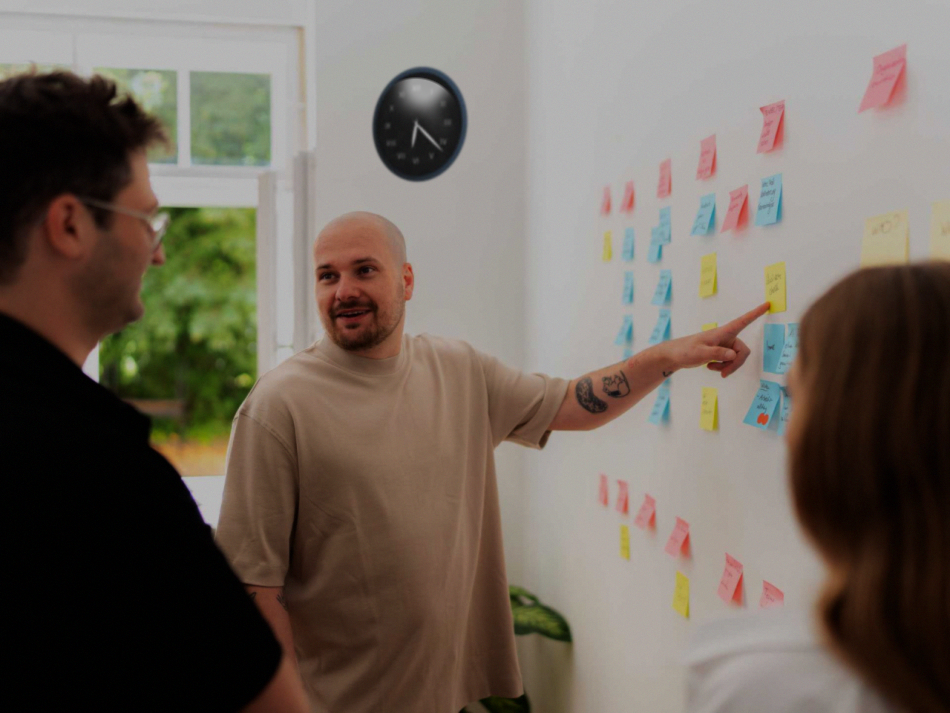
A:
6,22
